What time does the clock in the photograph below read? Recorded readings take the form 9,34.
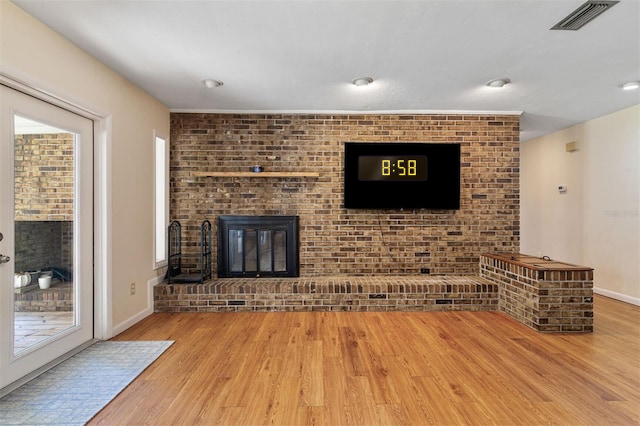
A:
8,58
